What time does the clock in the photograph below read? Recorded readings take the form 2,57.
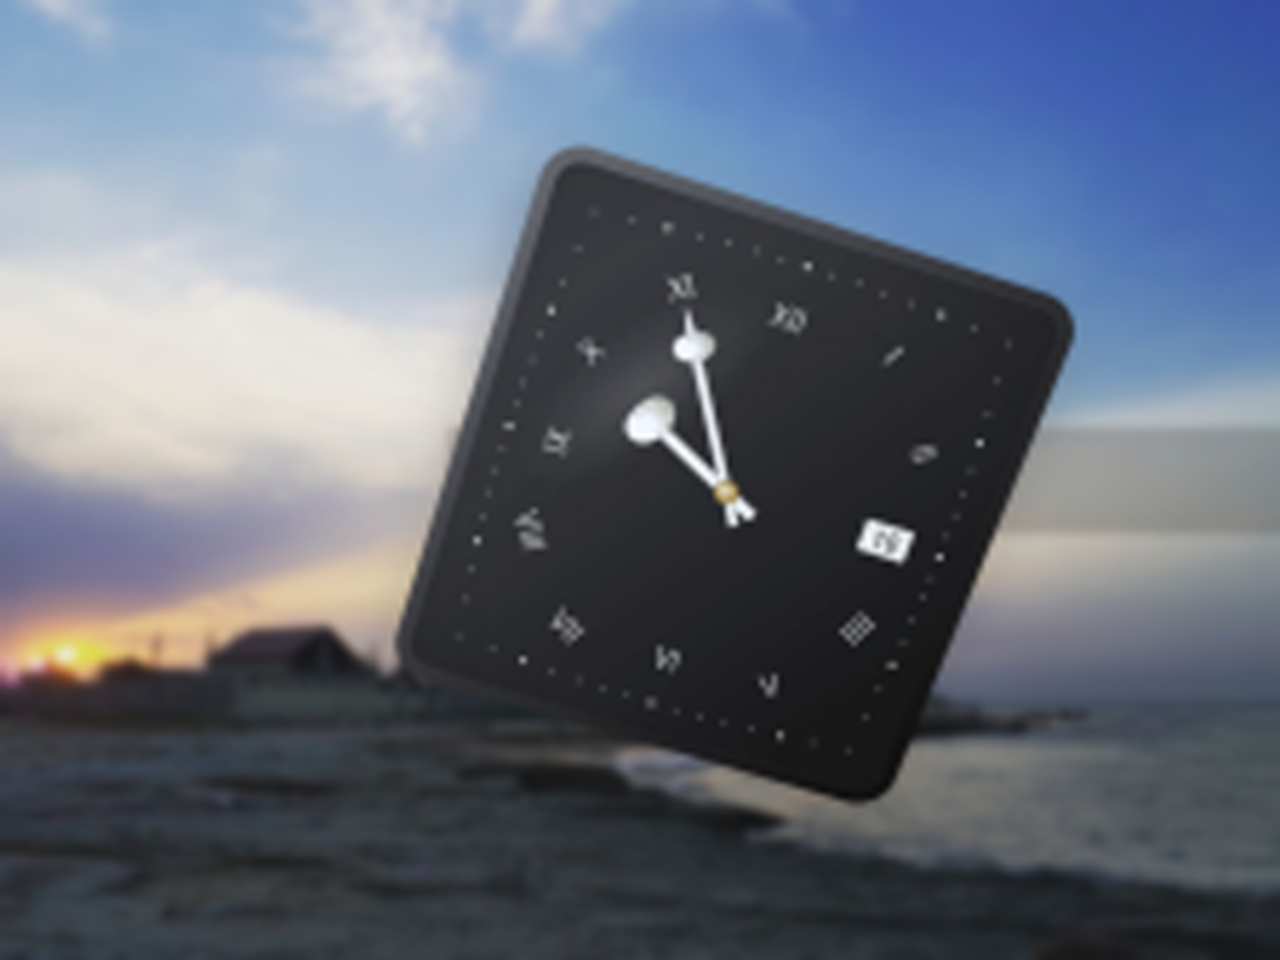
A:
9,55
